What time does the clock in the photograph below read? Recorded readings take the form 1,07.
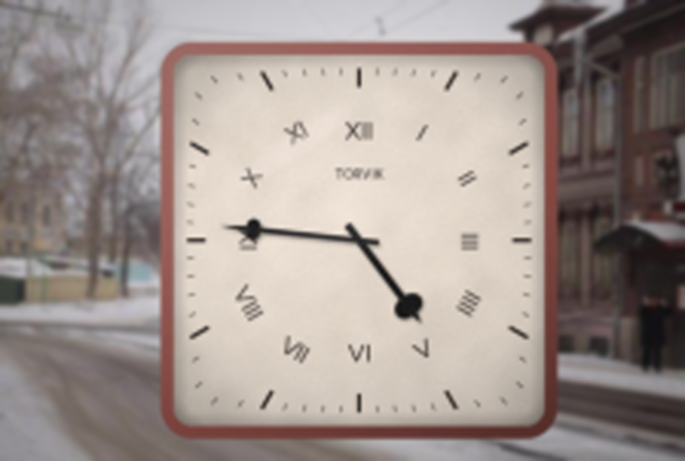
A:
4,46
